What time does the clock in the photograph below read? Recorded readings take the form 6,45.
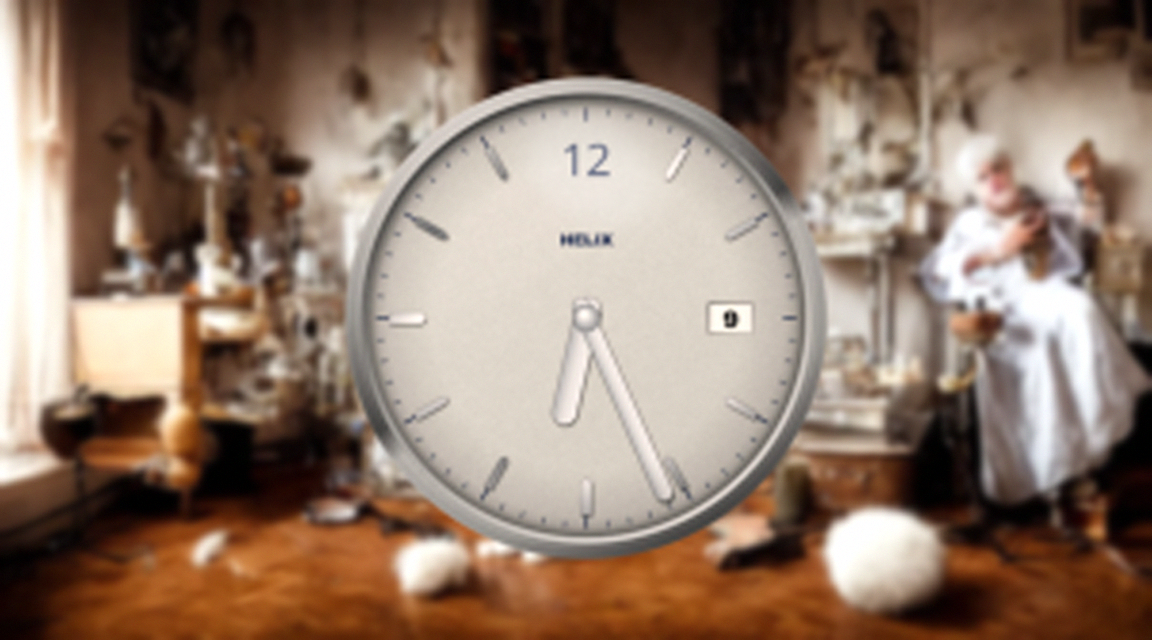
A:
6,26
